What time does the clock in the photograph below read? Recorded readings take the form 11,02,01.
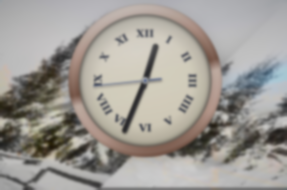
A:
12,33,44
